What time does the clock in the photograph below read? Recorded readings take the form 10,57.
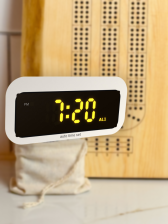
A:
7,20
